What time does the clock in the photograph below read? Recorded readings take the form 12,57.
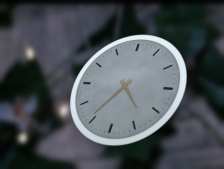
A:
4,36
